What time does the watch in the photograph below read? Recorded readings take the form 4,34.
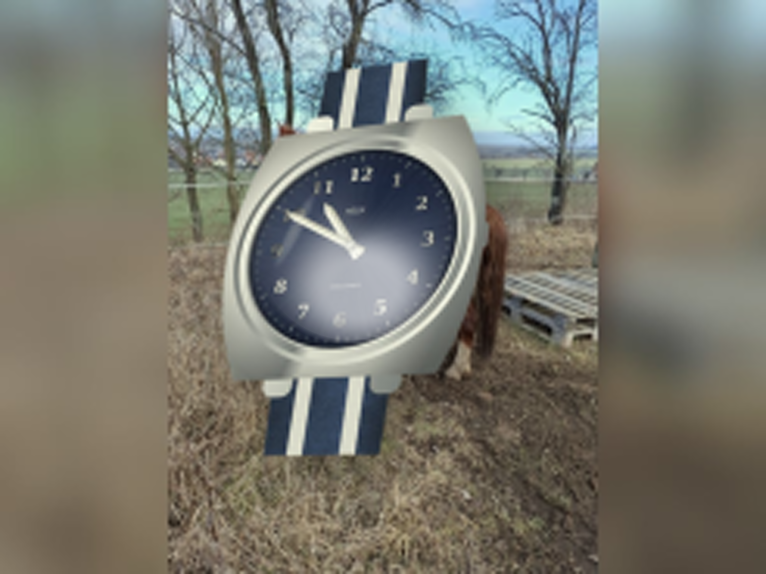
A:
10,50
